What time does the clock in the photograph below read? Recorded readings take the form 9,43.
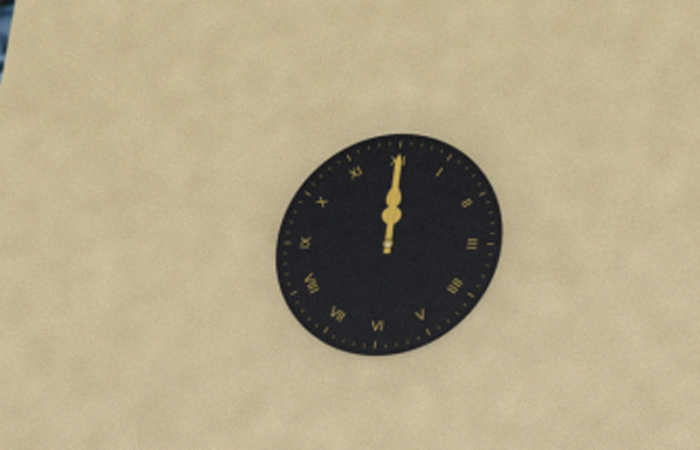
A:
12,00
